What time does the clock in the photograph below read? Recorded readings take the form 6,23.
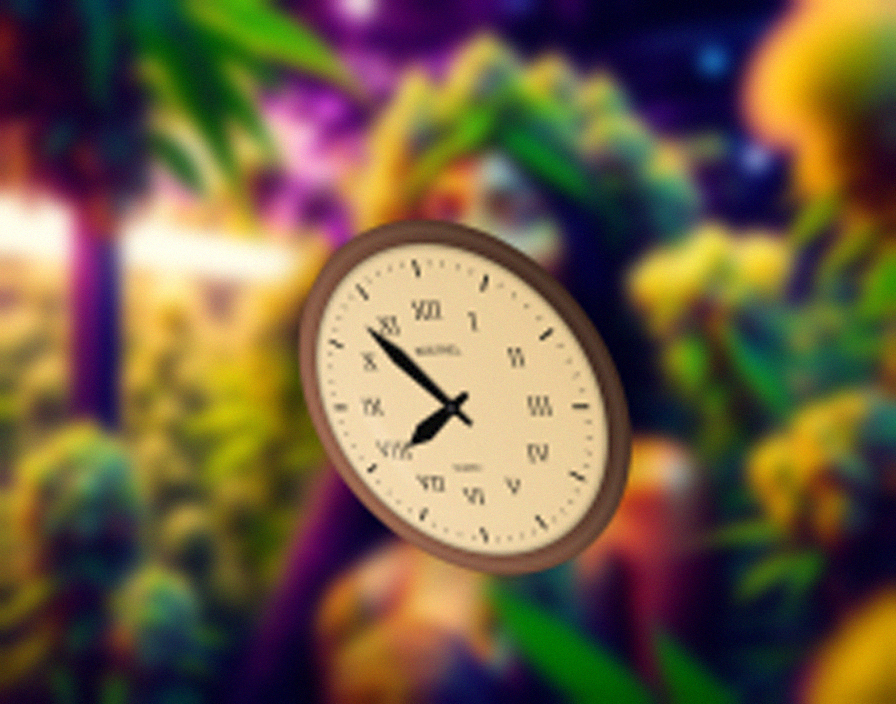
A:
7,53
